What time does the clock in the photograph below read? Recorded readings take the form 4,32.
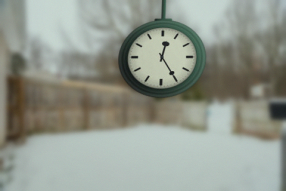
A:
12,25
